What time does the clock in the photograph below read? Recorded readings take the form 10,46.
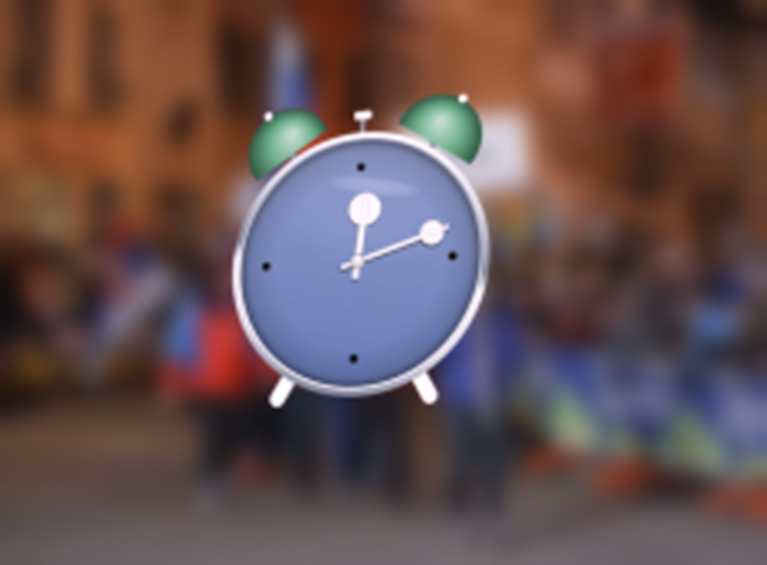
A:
12,12
